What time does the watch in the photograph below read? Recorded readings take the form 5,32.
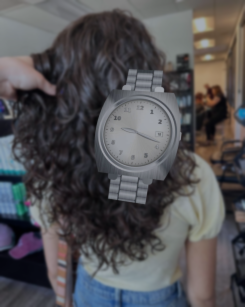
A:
9,18
